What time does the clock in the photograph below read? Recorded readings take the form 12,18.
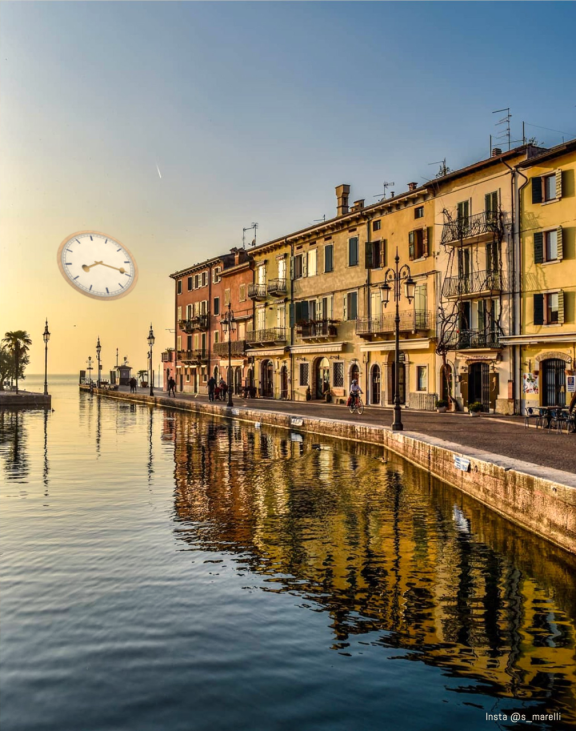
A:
8,19
